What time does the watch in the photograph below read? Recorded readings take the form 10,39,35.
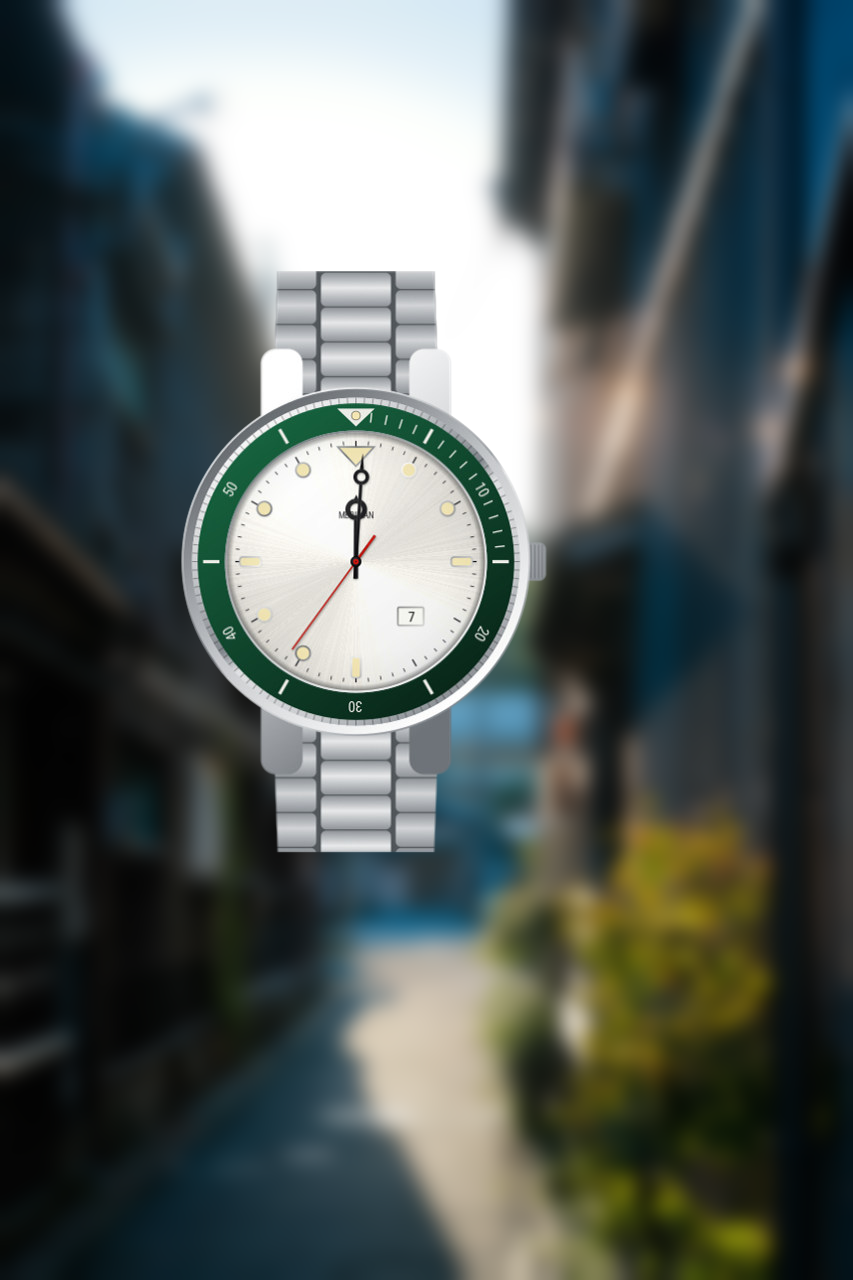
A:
12,00,36
